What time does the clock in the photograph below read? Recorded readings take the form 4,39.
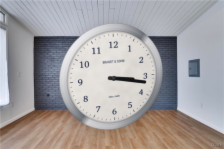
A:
3,17
